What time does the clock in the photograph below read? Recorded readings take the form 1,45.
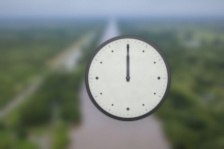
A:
12,00
